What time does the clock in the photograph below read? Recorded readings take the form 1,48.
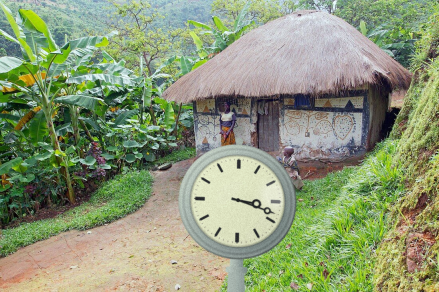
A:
3,18
